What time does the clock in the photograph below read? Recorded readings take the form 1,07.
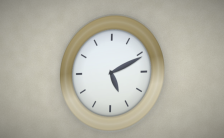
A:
5,11
